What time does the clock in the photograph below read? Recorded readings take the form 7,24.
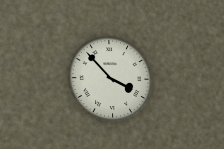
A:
3,53
